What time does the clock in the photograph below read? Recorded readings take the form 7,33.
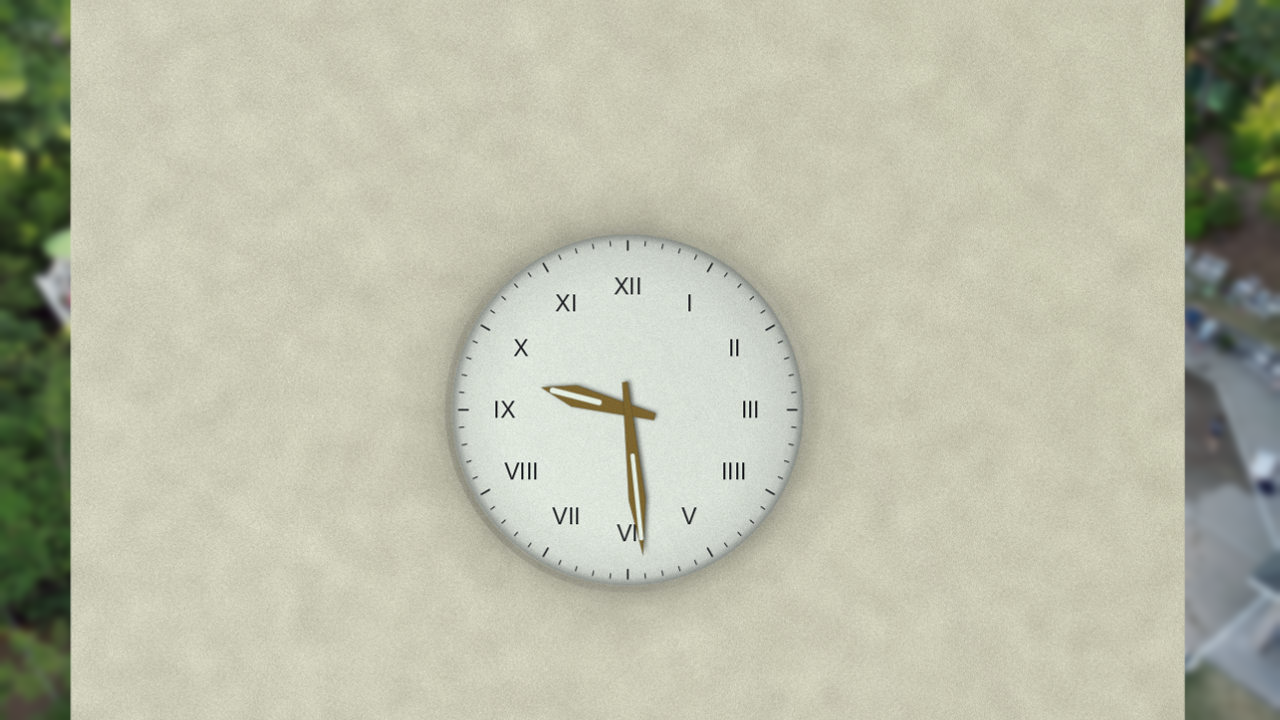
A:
9,29
